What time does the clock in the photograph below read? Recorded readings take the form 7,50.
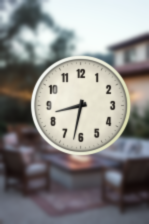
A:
8,32
